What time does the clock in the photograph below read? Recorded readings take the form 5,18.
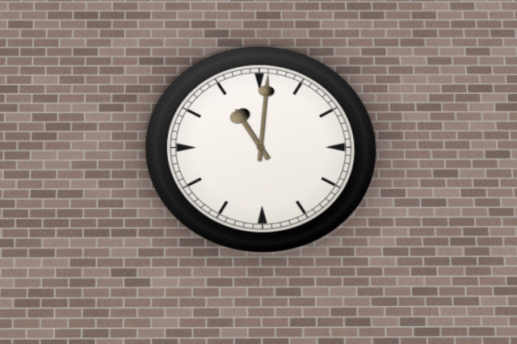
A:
11,01
